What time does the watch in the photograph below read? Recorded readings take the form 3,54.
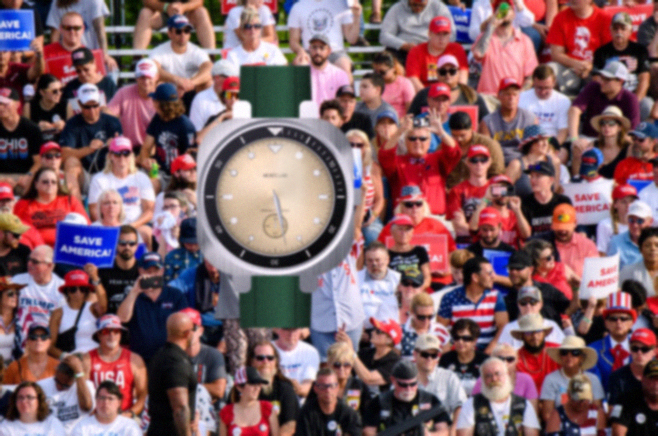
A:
5,28
